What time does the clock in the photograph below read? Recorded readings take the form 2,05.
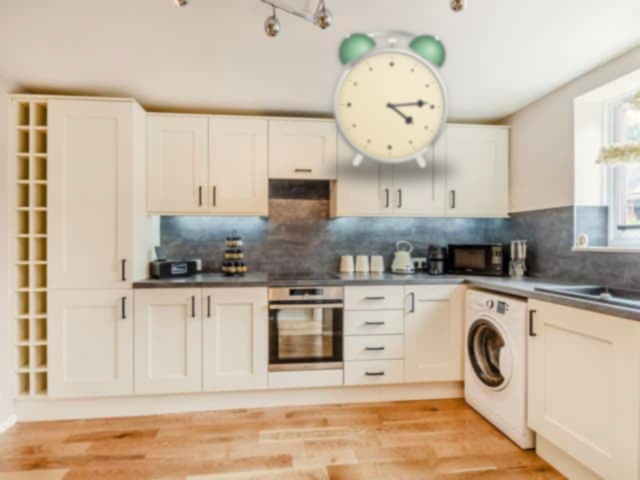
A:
4,14
